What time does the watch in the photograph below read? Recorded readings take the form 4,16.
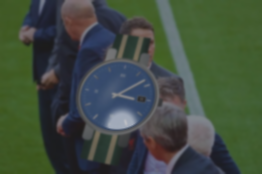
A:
3,08
